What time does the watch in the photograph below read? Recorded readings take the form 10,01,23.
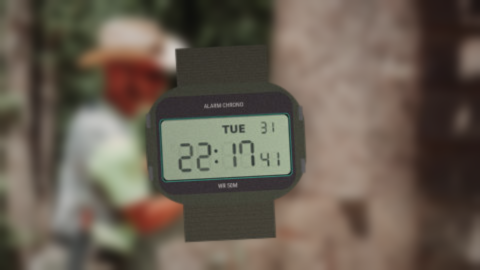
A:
22,17,41
